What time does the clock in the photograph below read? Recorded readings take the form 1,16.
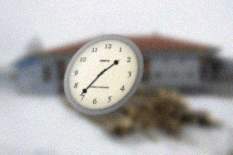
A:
1,36
